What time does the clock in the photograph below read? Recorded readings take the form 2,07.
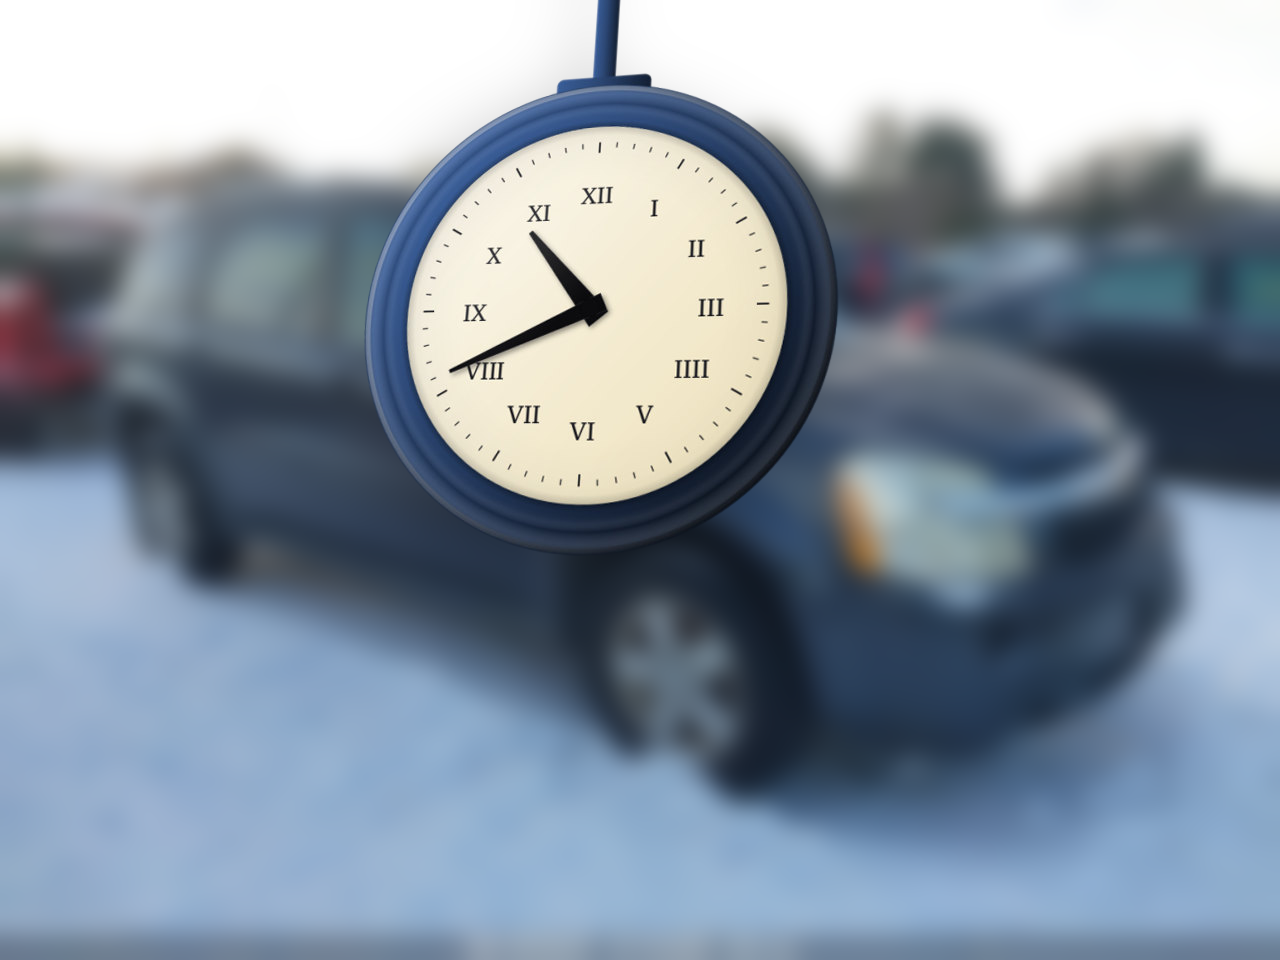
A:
10,41
